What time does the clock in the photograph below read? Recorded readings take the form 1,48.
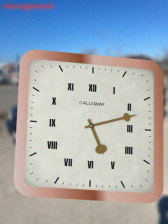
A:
5,12
